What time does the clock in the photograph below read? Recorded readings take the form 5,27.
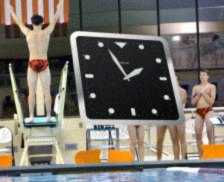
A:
1,56
